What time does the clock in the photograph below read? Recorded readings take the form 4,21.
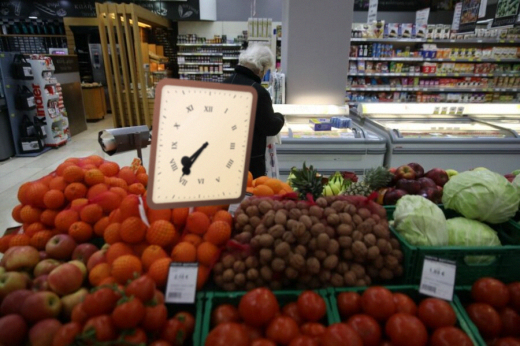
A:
7,36
